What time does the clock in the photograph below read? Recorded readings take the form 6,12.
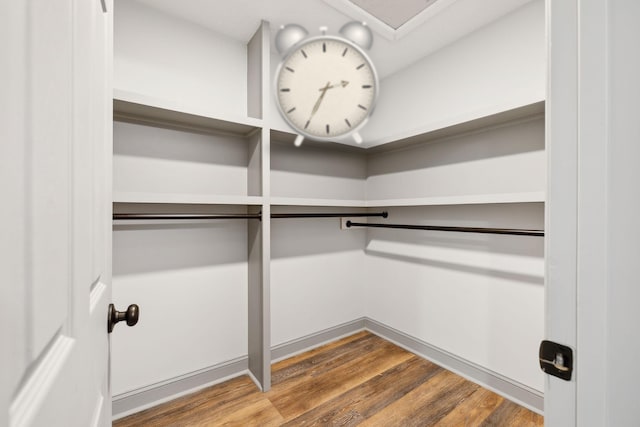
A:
2,35
